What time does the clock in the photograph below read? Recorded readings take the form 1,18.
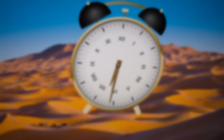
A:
6,31
